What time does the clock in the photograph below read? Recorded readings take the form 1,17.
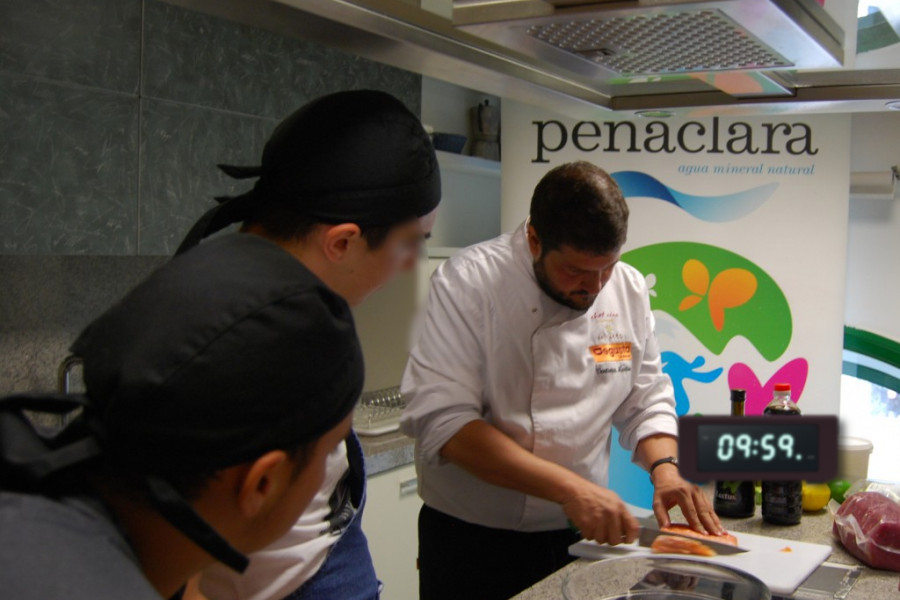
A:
9,59
